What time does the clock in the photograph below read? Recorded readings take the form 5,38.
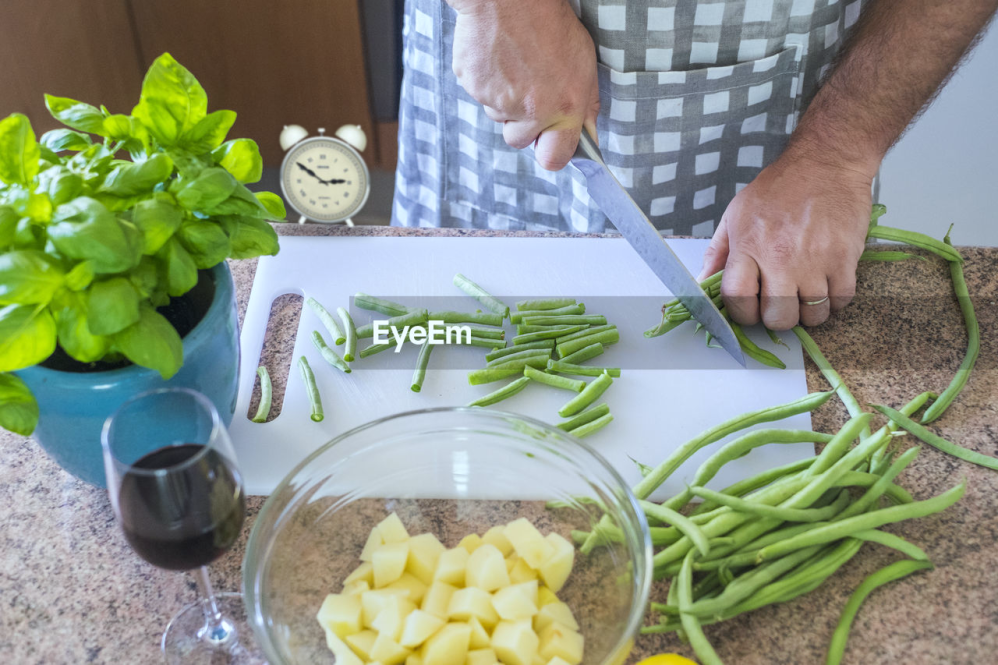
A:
2,51
